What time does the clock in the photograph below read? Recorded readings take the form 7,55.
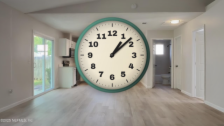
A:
1,08
